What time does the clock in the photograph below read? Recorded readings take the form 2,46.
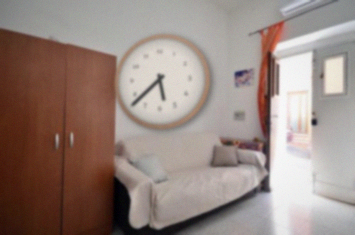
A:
5,38
